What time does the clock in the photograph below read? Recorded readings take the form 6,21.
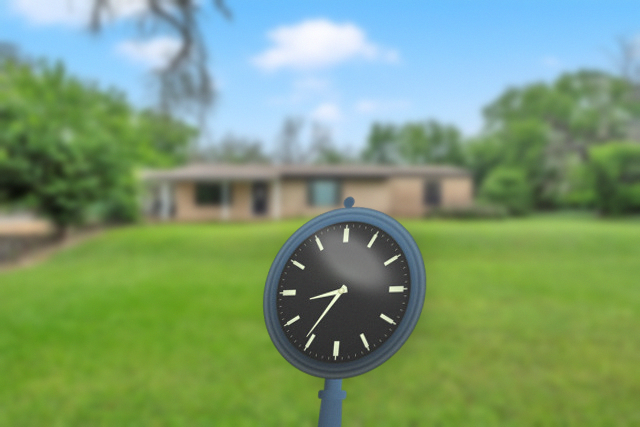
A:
8,36
